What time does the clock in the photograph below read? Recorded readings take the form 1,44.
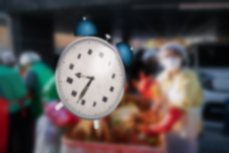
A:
8,32
